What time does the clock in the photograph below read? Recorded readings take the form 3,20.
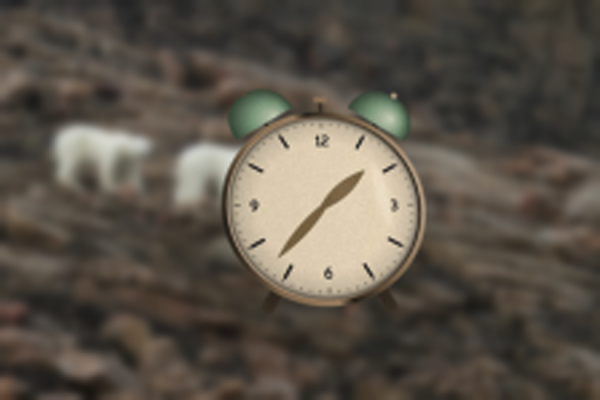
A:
1,37
